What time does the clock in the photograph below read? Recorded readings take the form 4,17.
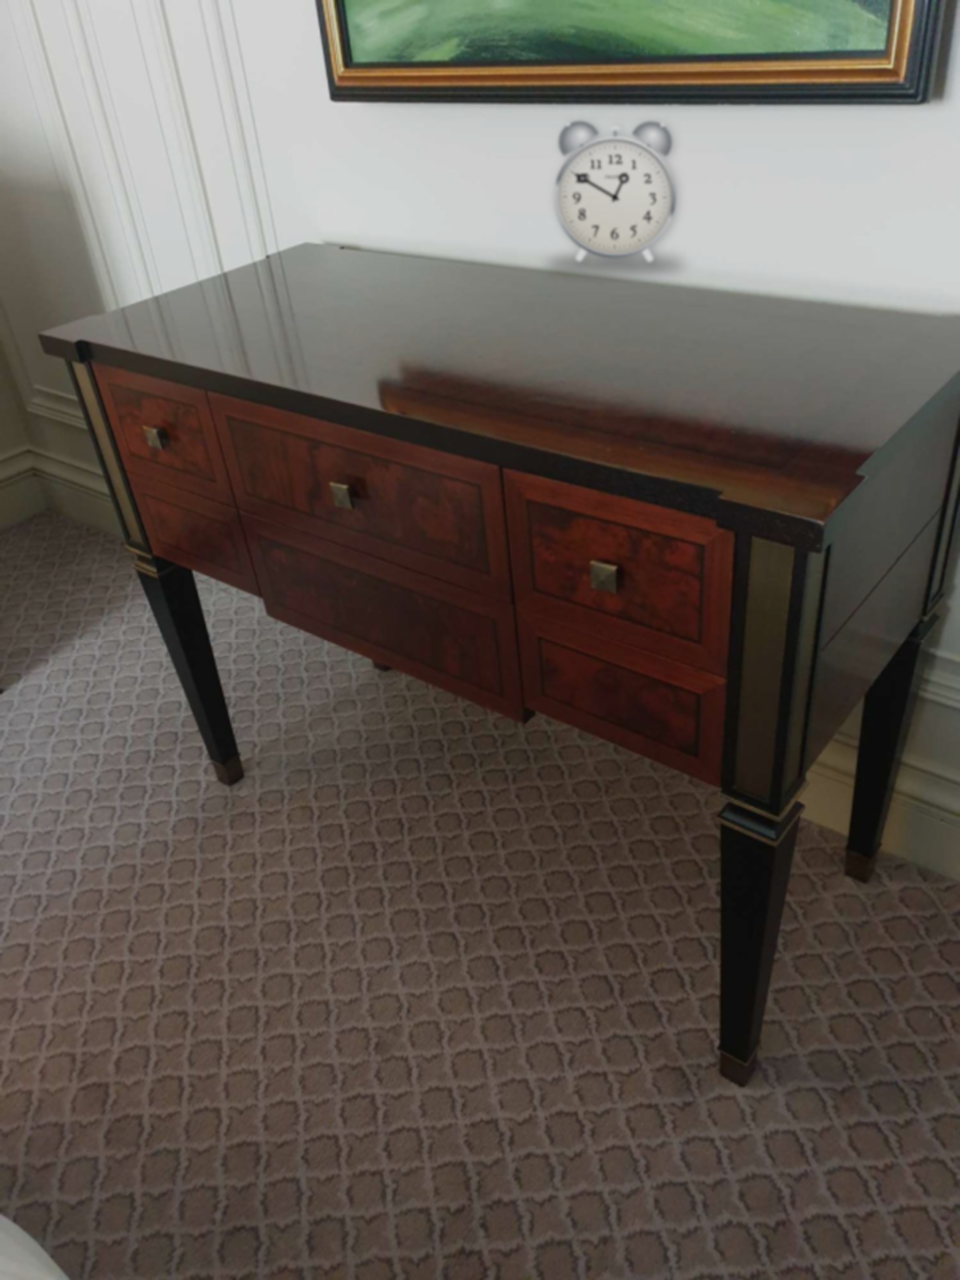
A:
12,50
